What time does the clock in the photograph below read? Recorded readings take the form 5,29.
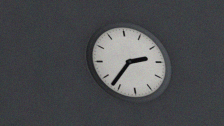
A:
2,37
